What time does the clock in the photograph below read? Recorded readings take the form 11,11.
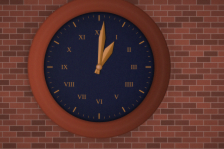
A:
1,01
